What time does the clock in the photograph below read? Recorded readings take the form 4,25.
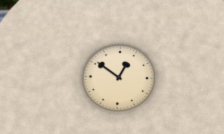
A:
12,51
